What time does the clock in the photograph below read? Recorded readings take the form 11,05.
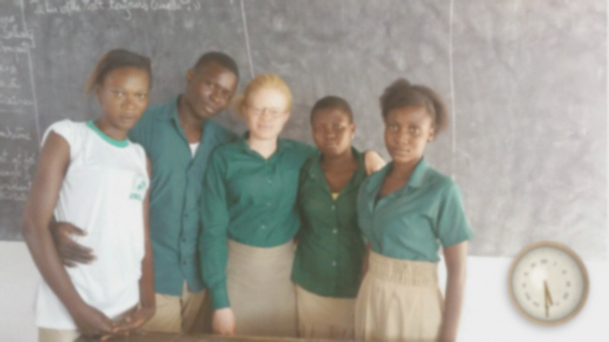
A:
5,30
